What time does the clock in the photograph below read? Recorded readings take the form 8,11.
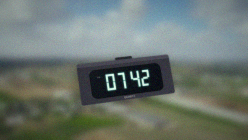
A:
7,42
